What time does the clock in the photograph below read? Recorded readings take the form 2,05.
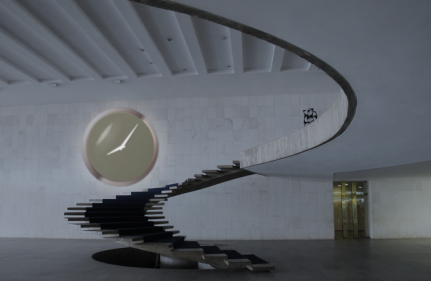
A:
8,06
